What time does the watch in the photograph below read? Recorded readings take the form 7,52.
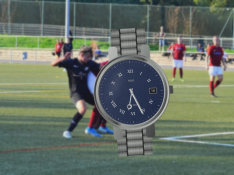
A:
6,26
